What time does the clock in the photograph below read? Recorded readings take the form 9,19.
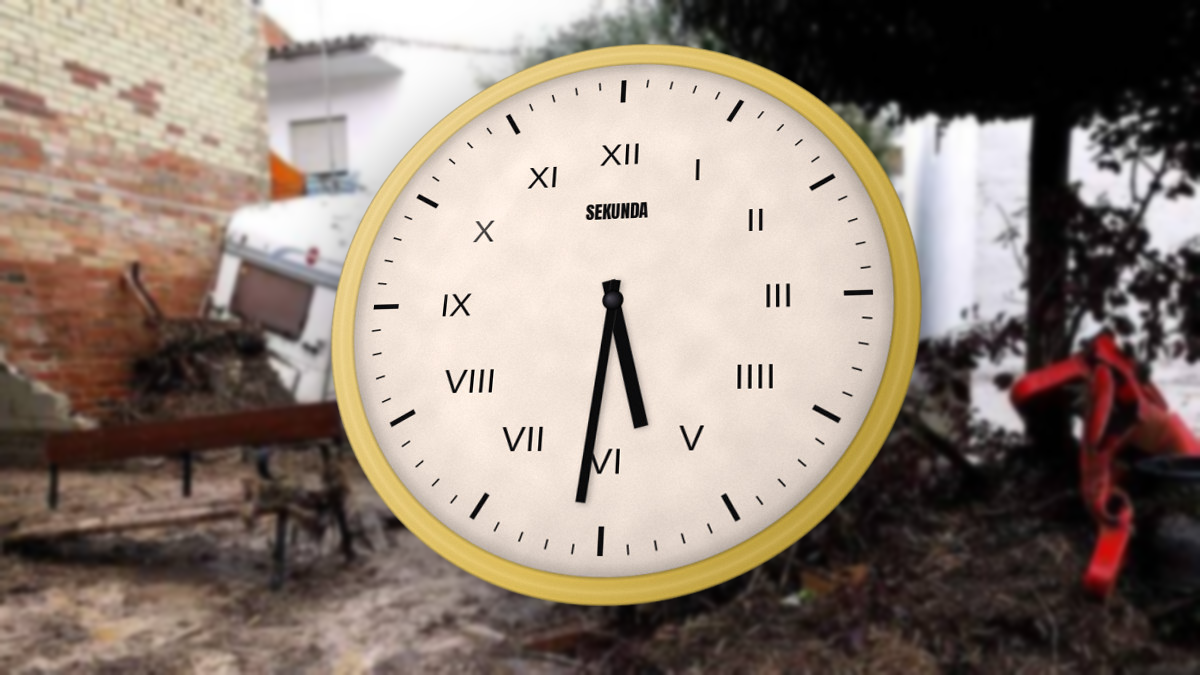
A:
5,31
